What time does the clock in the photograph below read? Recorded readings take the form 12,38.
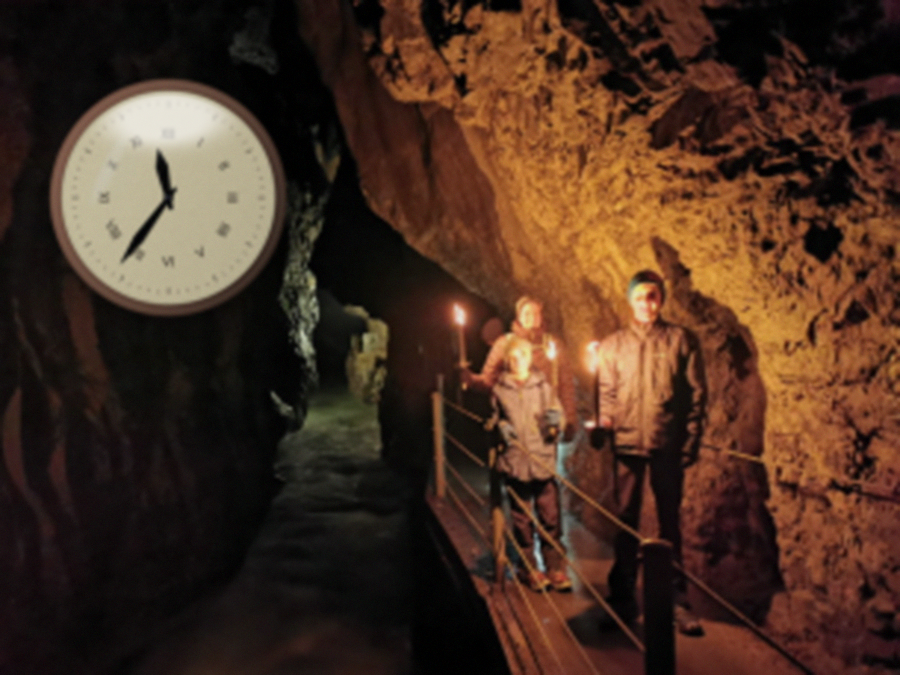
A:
11,36
